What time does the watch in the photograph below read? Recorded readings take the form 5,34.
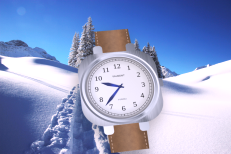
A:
9,37
